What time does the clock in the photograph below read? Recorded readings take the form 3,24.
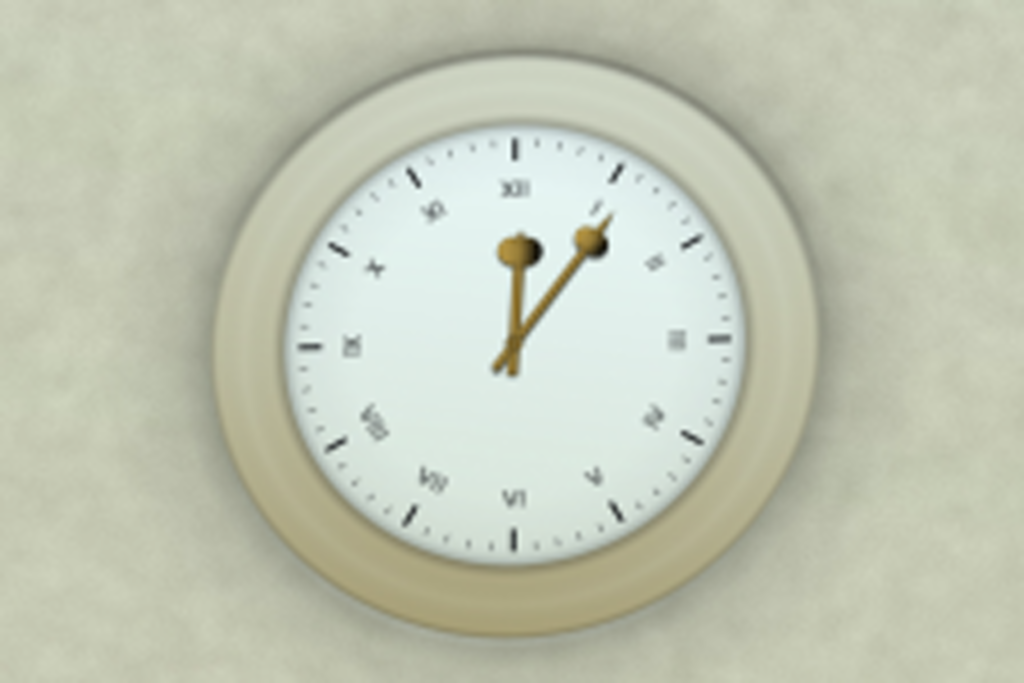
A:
12,06
